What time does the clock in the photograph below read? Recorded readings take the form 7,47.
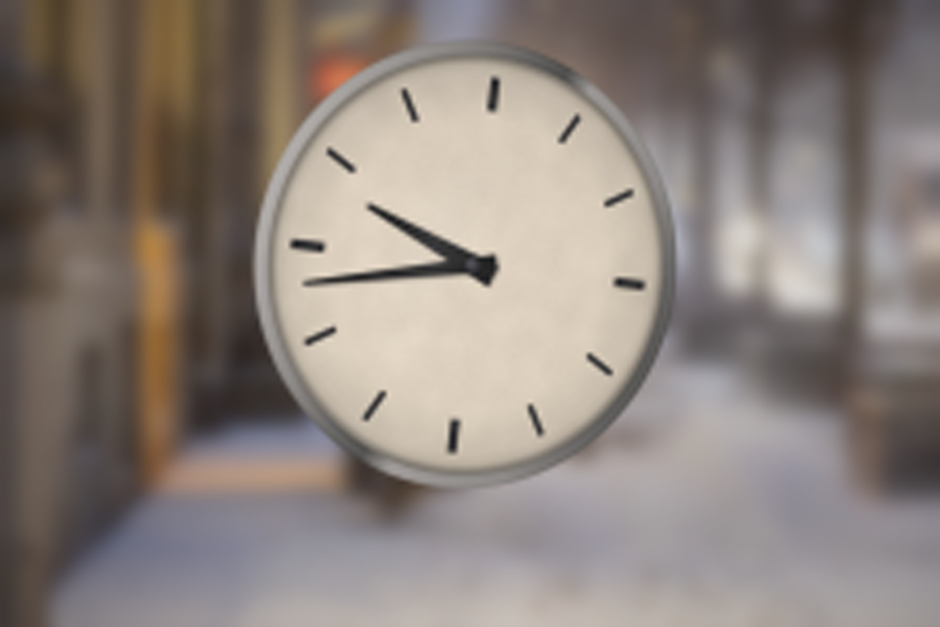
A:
9,43
